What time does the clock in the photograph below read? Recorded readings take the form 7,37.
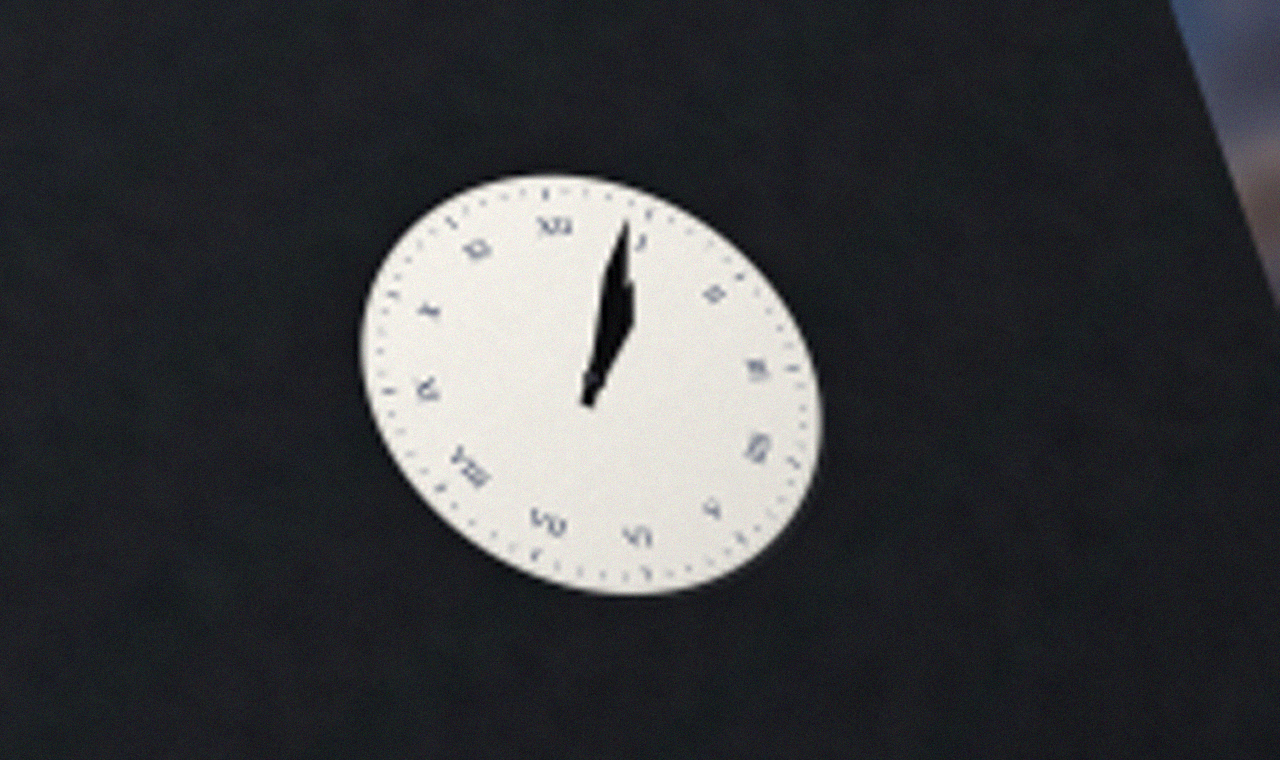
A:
1,04
